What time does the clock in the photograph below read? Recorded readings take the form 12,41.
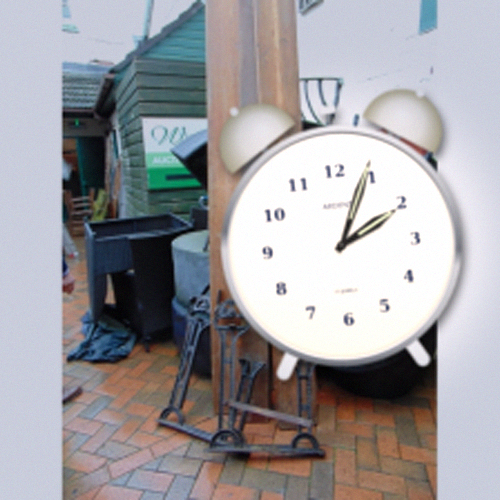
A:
2,04
